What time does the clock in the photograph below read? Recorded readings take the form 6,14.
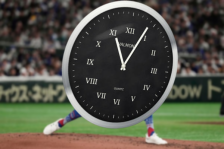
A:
11,04
